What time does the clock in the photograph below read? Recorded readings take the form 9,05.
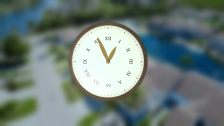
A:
12,56
